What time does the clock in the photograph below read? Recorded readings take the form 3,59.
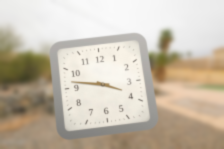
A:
3,47
